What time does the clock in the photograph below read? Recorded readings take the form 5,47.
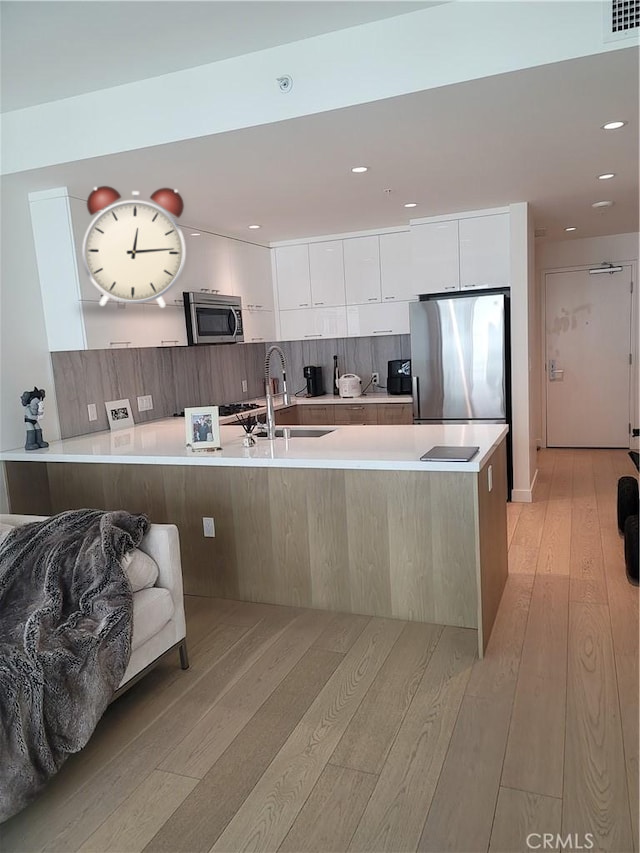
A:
12,14
